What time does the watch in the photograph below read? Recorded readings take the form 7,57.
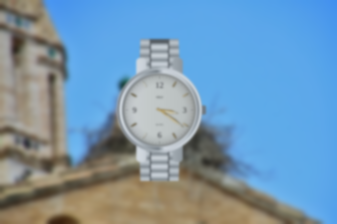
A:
3,21
